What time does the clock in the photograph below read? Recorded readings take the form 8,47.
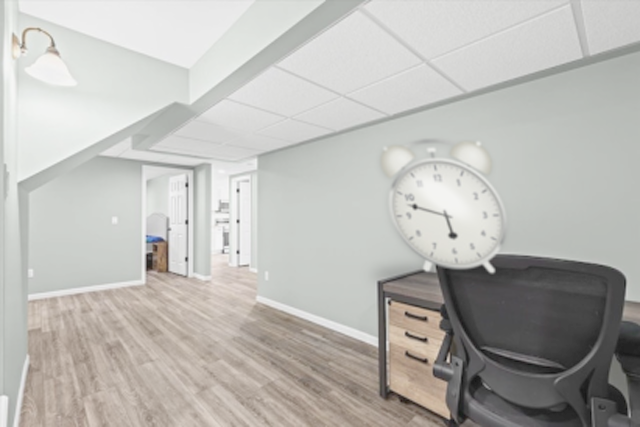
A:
5,48
